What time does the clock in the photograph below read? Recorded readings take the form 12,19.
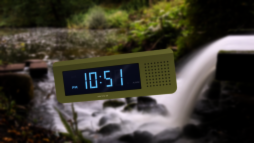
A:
10,51
